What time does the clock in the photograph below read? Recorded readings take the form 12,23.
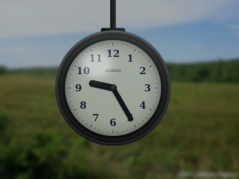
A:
9,25
